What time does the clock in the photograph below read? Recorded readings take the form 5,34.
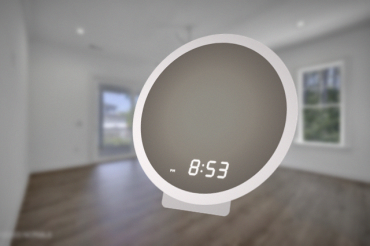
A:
8,53
